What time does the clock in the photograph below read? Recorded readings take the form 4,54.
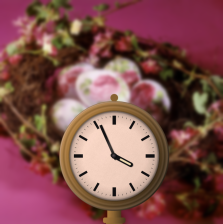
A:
3,56
